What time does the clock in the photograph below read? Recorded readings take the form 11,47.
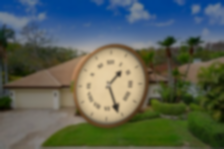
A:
1,26
